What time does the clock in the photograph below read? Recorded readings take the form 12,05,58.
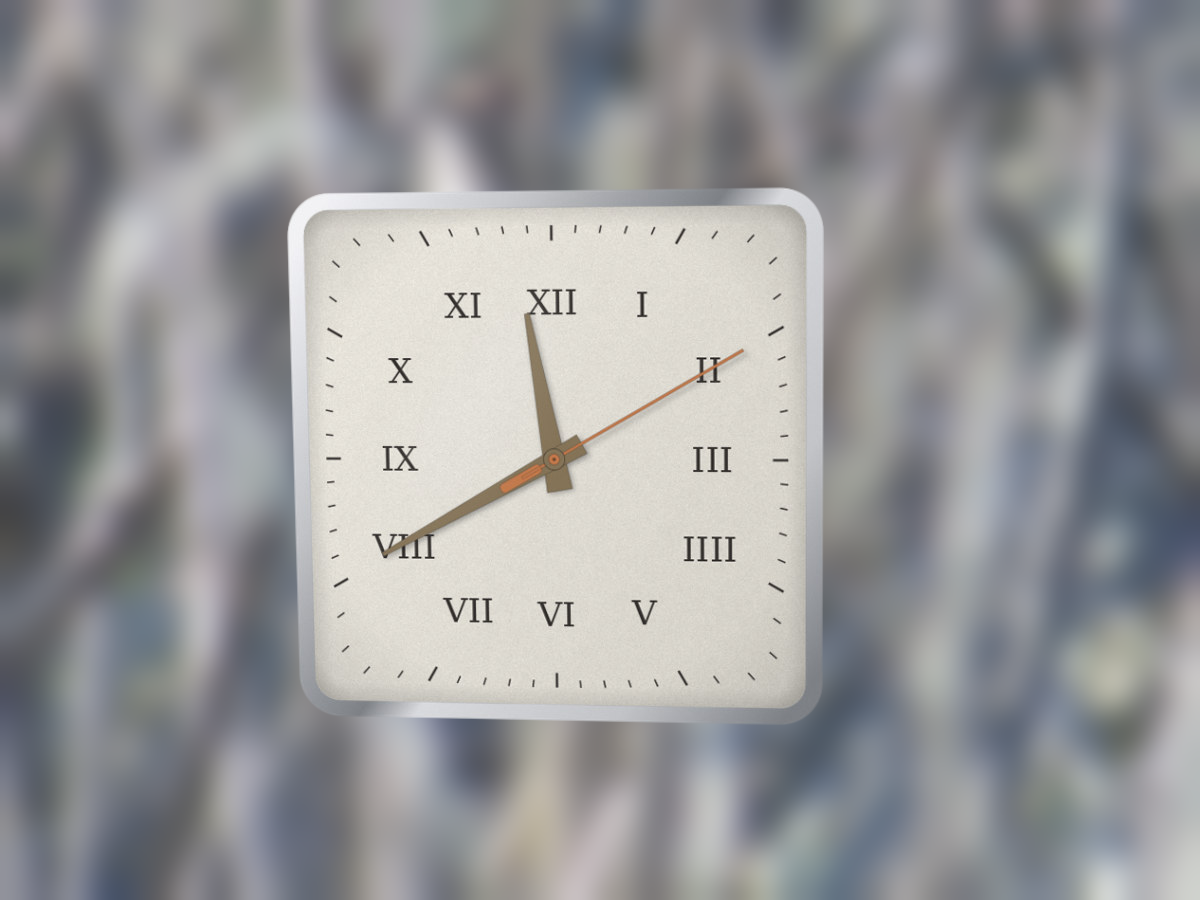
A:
11,40,10
